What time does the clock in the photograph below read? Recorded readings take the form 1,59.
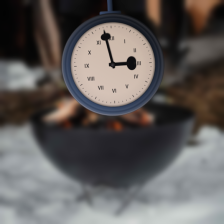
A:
2,58
